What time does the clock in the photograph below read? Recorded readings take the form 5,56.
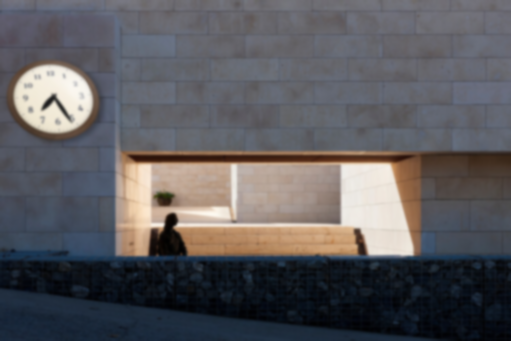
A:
7,26
